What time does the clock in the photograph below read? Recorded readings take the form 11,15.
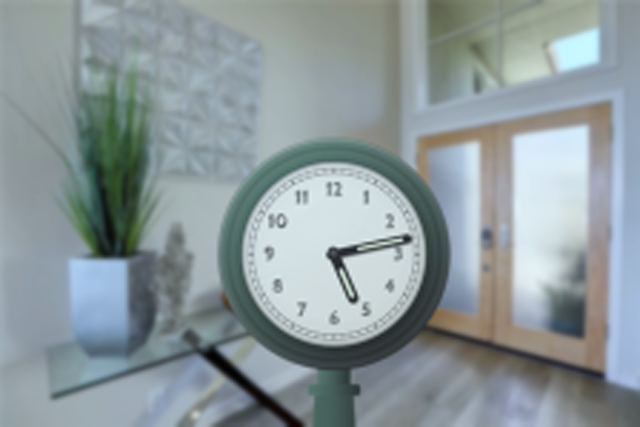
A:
5,13
